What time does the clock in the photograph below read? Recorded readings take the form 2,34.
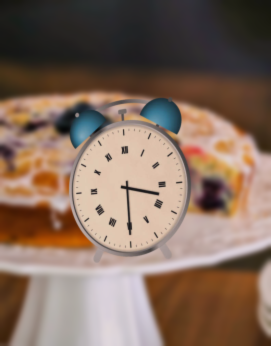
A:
3,30
